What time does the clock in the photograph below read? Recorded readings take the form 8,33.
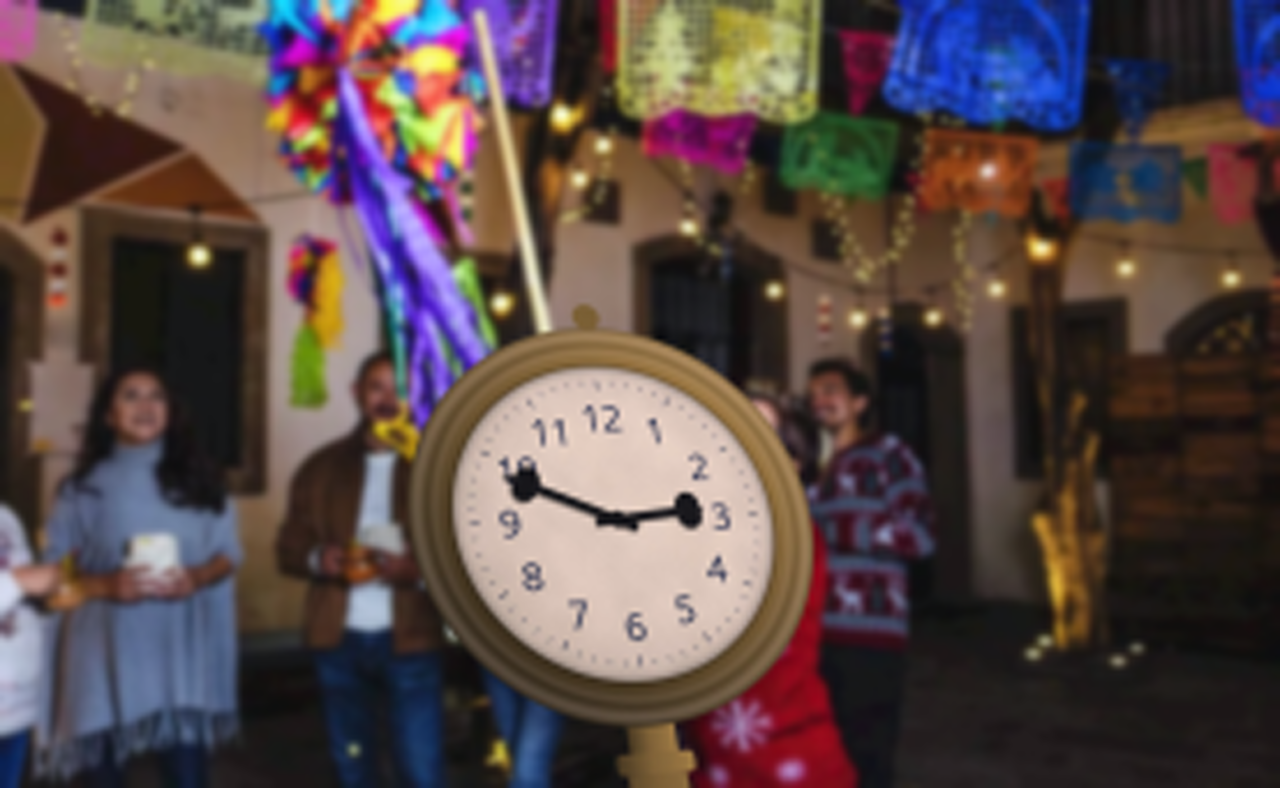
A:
2,49
